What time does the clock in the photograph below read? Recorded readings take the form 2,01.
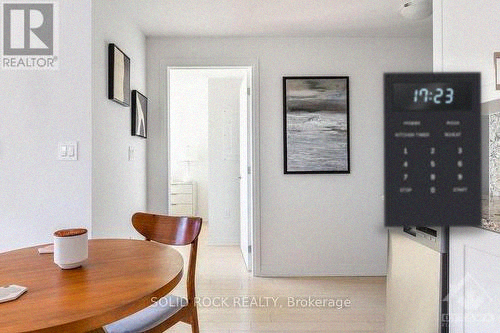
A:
17,23
